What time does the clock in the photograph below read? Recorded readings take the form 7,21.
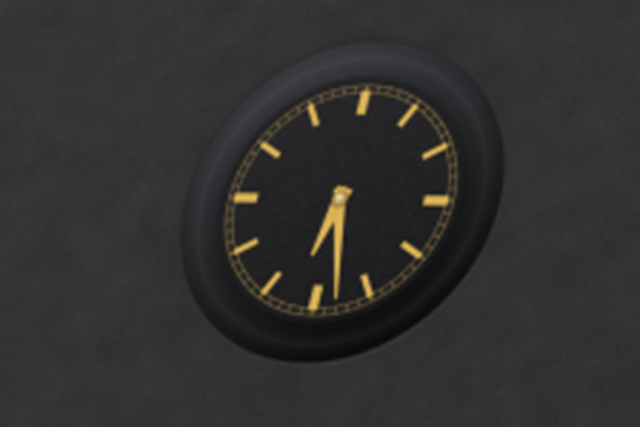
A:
6,28
